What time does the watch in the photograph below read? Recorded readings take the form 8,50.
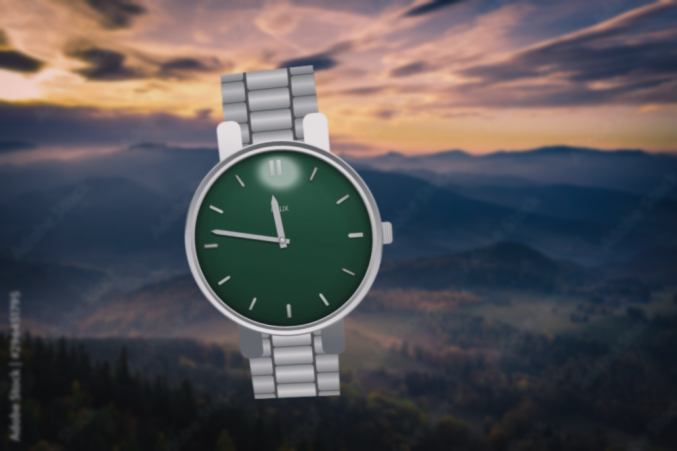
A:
11,47
